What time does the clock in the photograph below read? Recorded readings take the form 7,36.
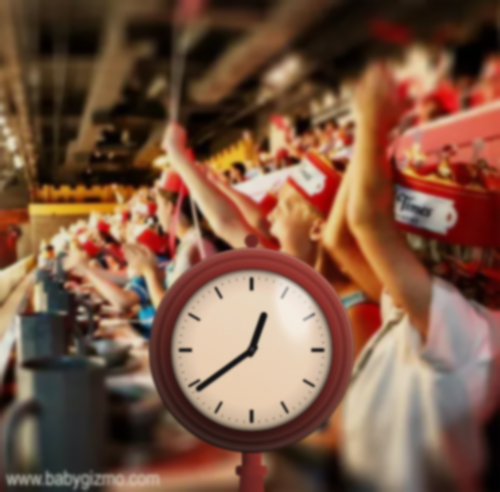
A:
12,39
